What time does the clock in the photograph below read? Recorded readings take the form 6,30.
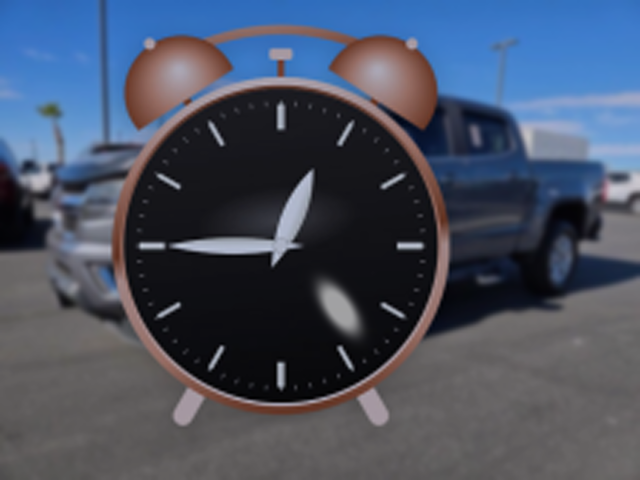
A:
12,45
